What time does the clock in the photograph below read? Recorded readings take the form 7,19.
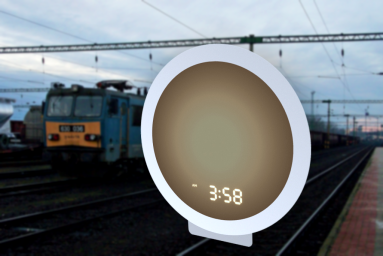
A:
3,58
